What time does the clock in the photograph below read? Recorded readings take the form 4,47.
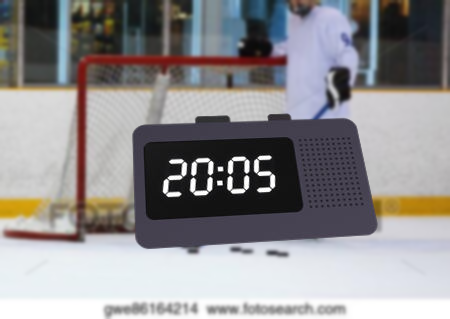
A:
20,05
